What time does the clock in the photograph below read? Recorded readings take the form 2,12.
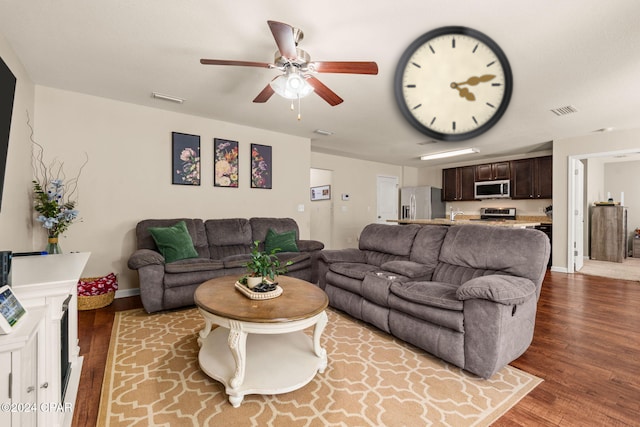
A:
4,13
